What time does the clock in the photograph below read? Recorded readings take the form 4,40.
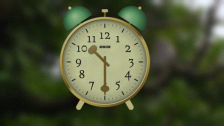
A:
10,30
